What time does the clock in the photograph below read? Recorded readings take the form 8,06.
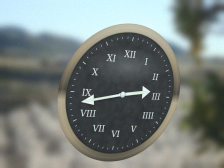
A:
2,43
